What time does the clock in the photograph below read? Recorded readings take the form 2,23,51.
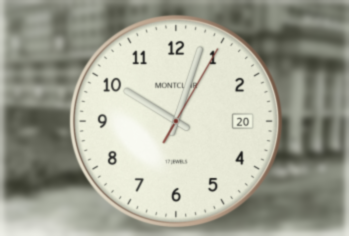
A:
10,03,05
